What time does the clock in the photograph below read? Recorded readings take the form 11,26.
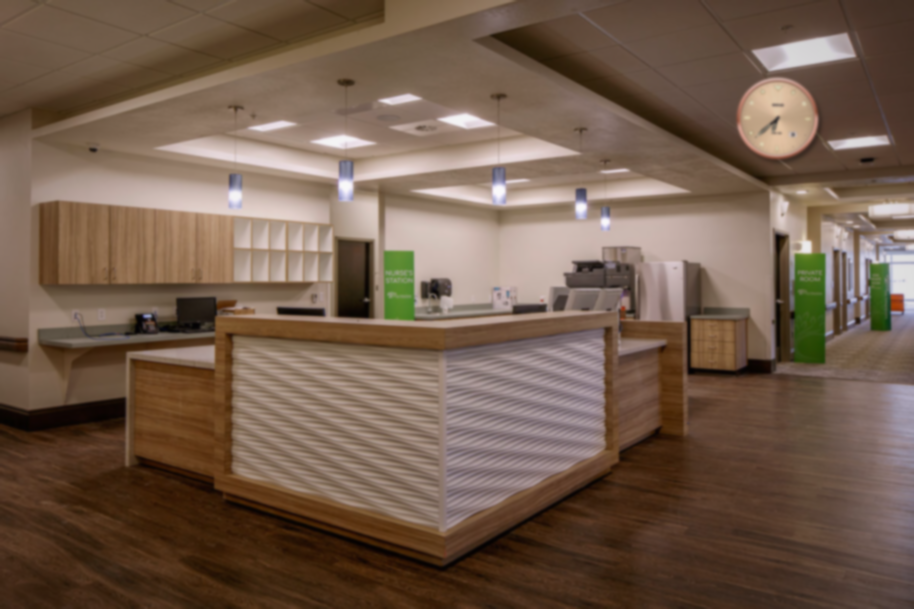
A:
6,38
